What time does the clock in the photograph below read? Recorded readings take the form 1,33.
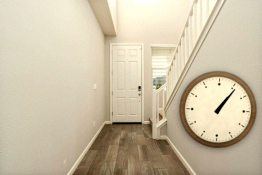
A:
1,06
